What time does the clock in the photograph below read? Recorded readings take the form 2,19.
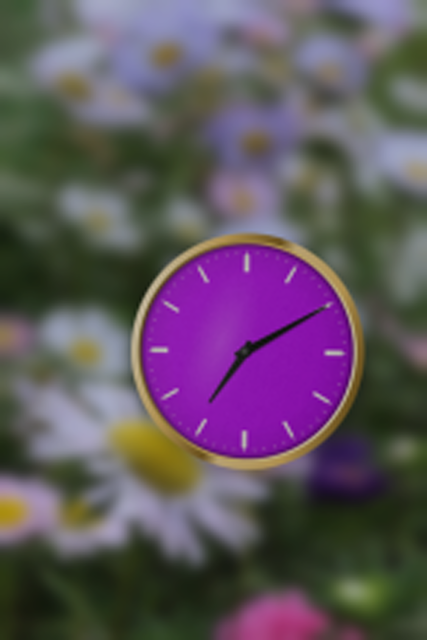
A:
7,10
